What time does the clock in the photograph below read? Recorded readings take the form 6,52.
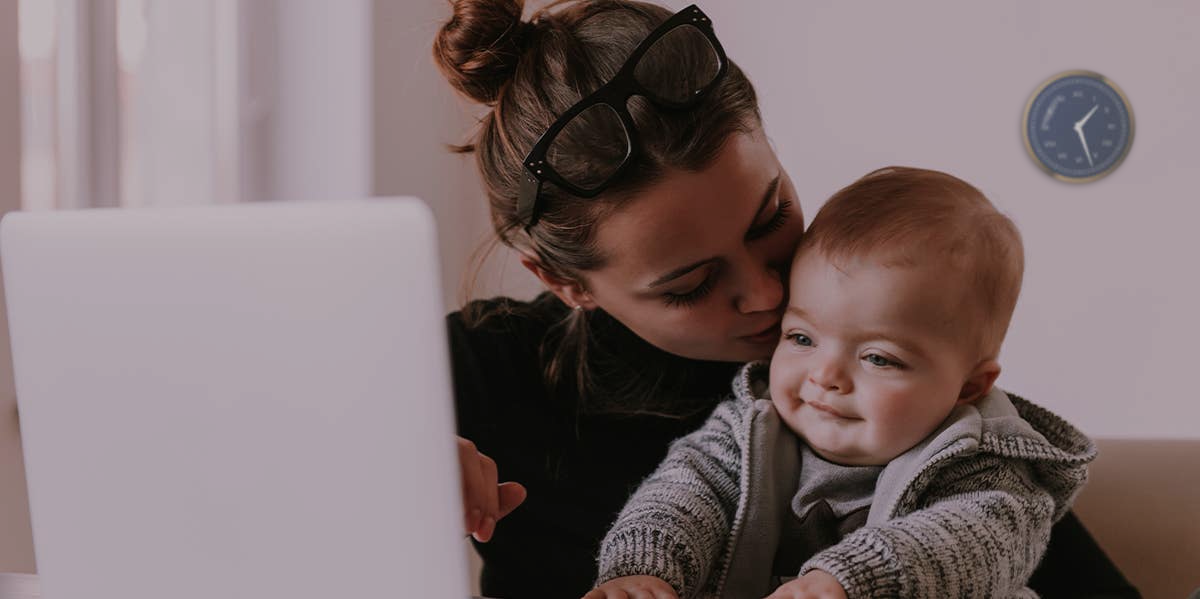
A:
1,27
